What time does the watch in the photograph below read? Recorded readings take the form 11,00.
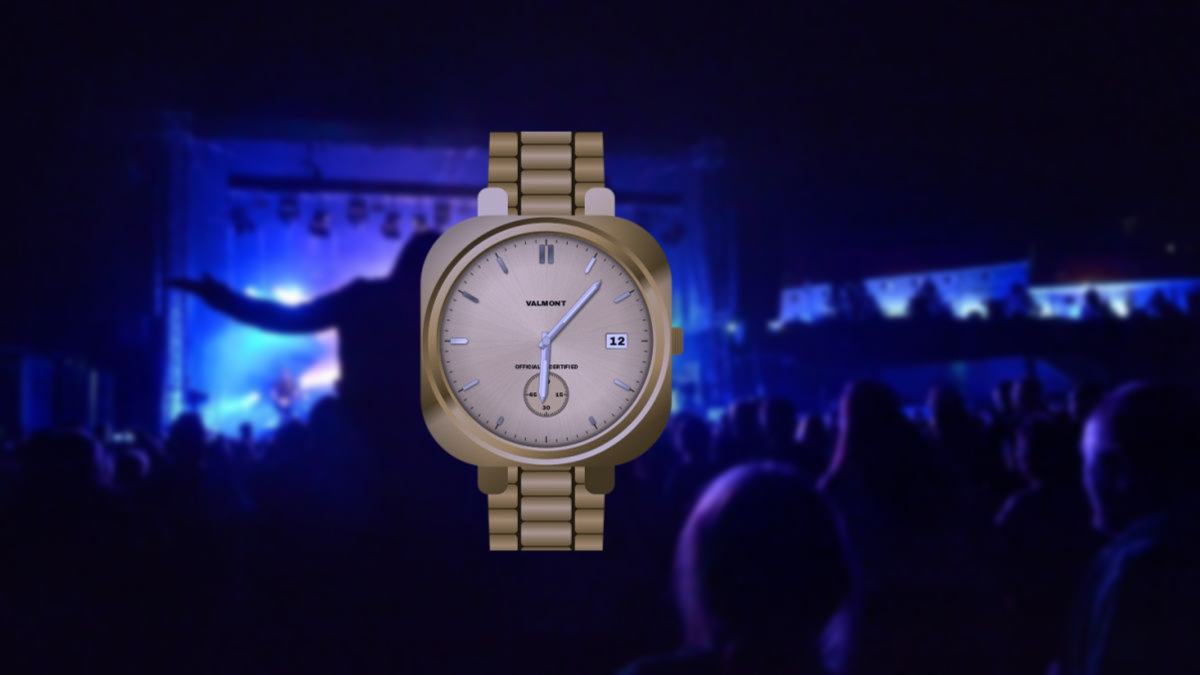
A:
6,07
